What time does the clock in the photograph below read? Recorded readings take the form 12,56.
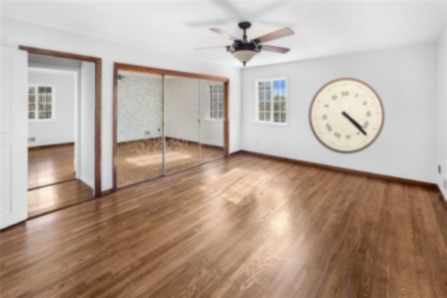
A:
4,23
